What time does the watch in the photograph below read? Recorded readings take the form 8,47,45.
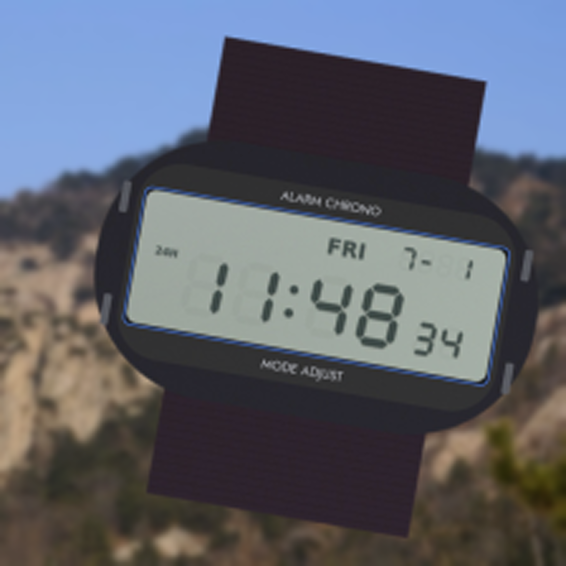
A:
11,48,34
